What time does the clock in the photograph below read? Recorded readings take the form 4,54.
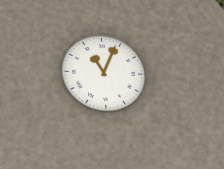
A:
11,04
